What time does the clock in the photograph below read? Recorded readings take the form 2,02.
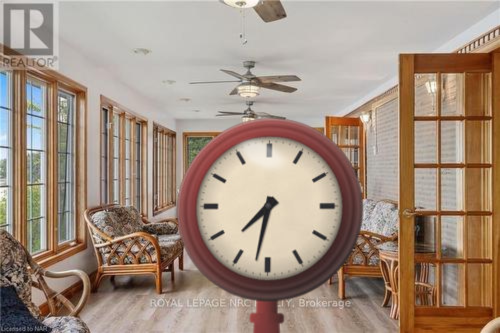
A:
7,32
